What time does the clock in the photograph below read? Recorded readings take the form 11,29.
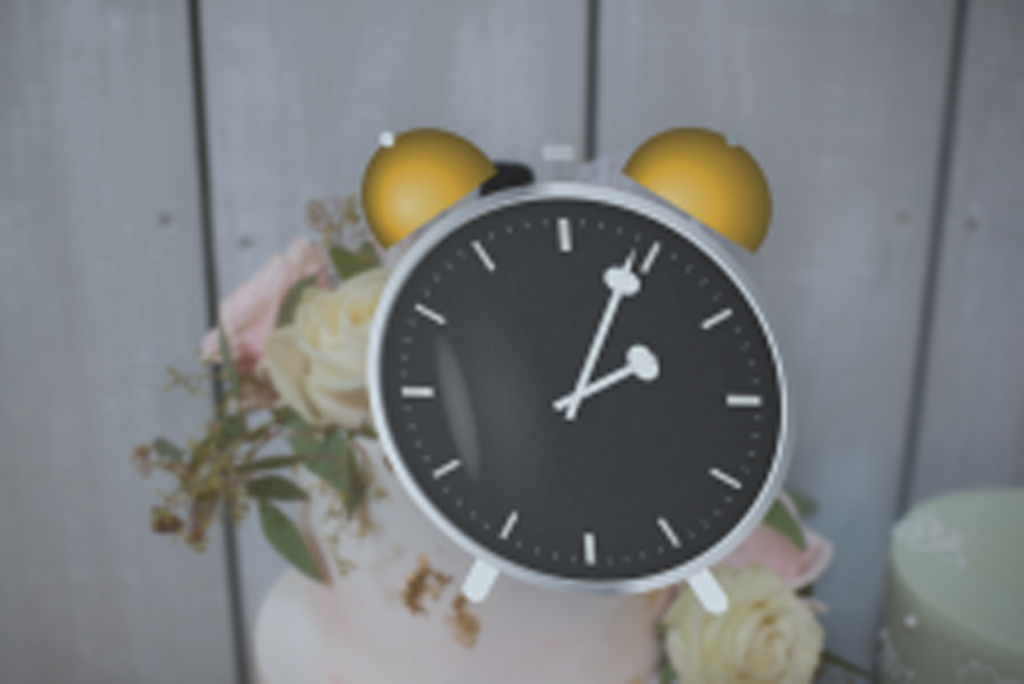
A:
2,04
